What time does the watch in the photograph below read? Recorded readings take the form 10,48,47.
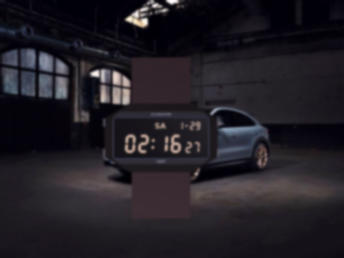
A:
2,16,27
